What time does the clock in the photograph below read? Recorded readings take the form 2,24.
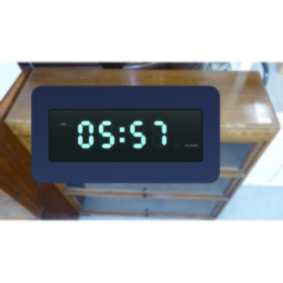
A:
5,57
